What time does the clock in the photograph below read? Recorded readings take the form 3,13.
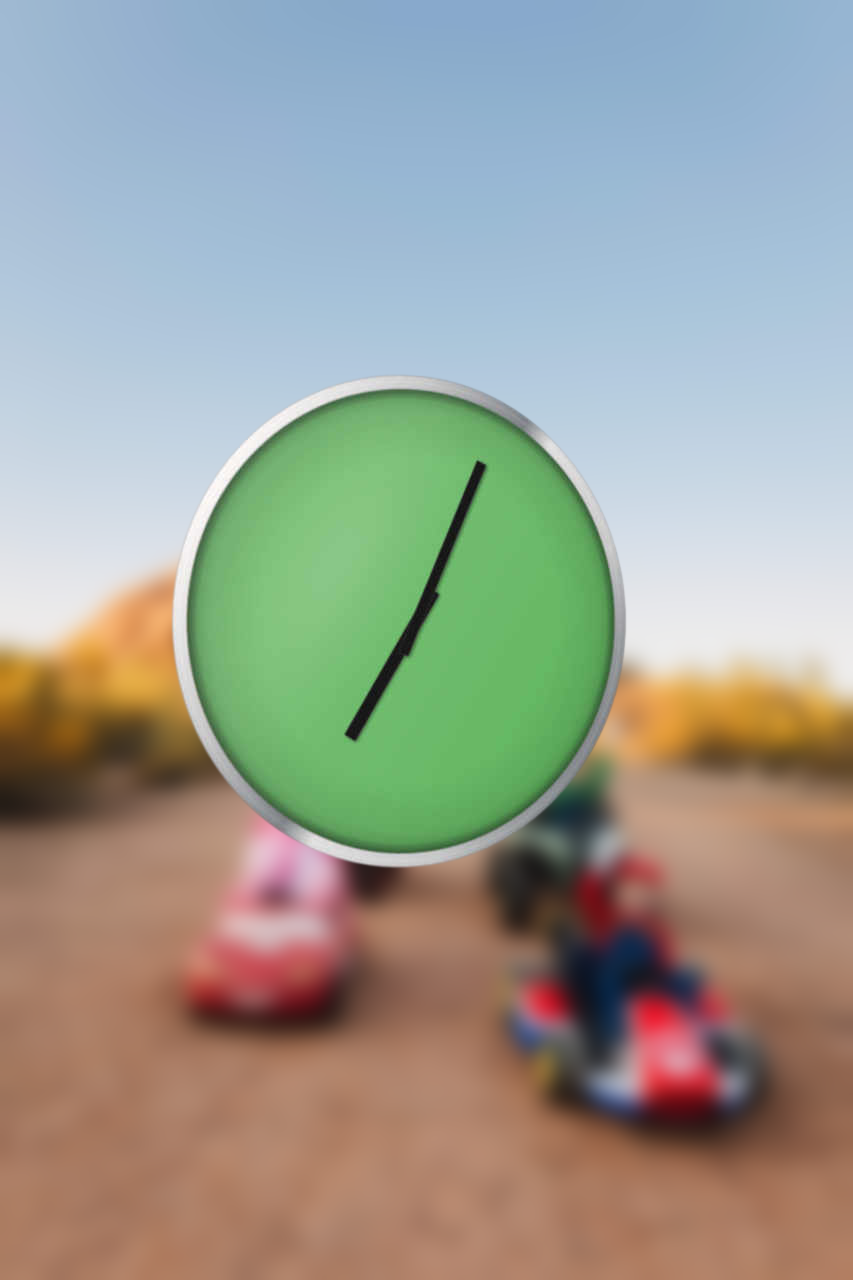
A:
7,04
